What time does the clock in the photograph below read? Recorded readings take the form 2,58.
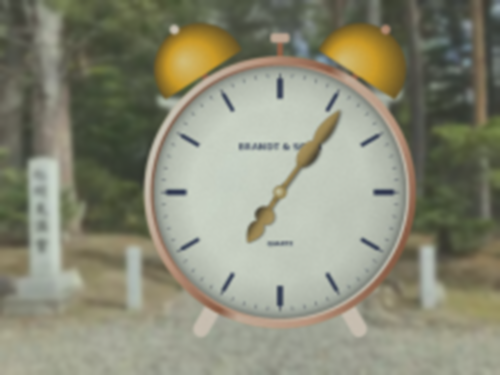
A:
7,06
